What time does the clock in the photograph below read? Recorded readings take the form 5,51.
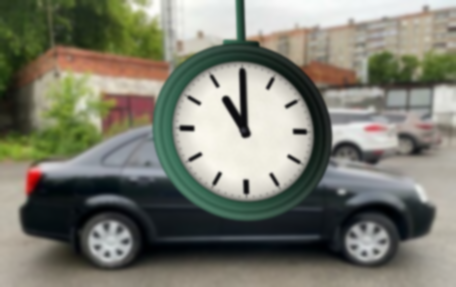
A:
11,00
